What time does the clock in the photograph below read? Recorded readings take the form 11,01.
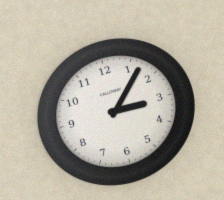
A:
3,07
